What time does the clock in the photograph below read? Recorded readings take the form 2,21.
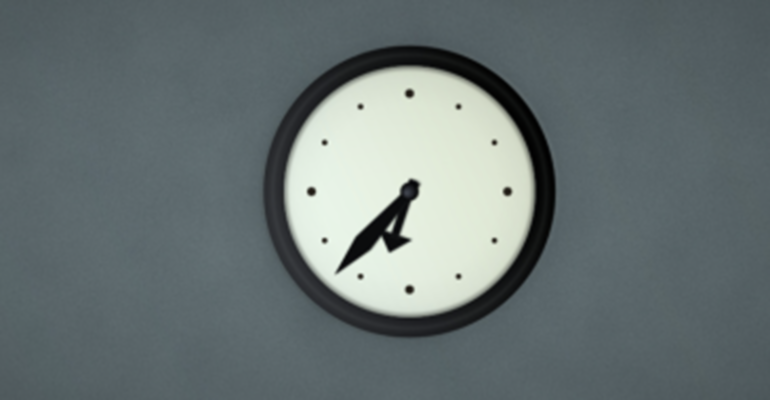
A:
6,37
